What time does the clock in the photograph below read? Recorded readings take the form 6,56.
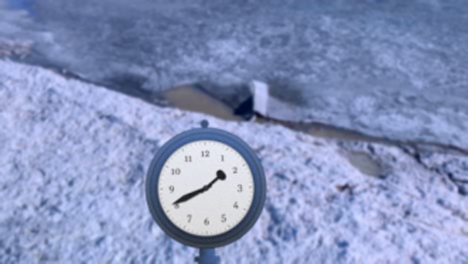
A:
1,41
